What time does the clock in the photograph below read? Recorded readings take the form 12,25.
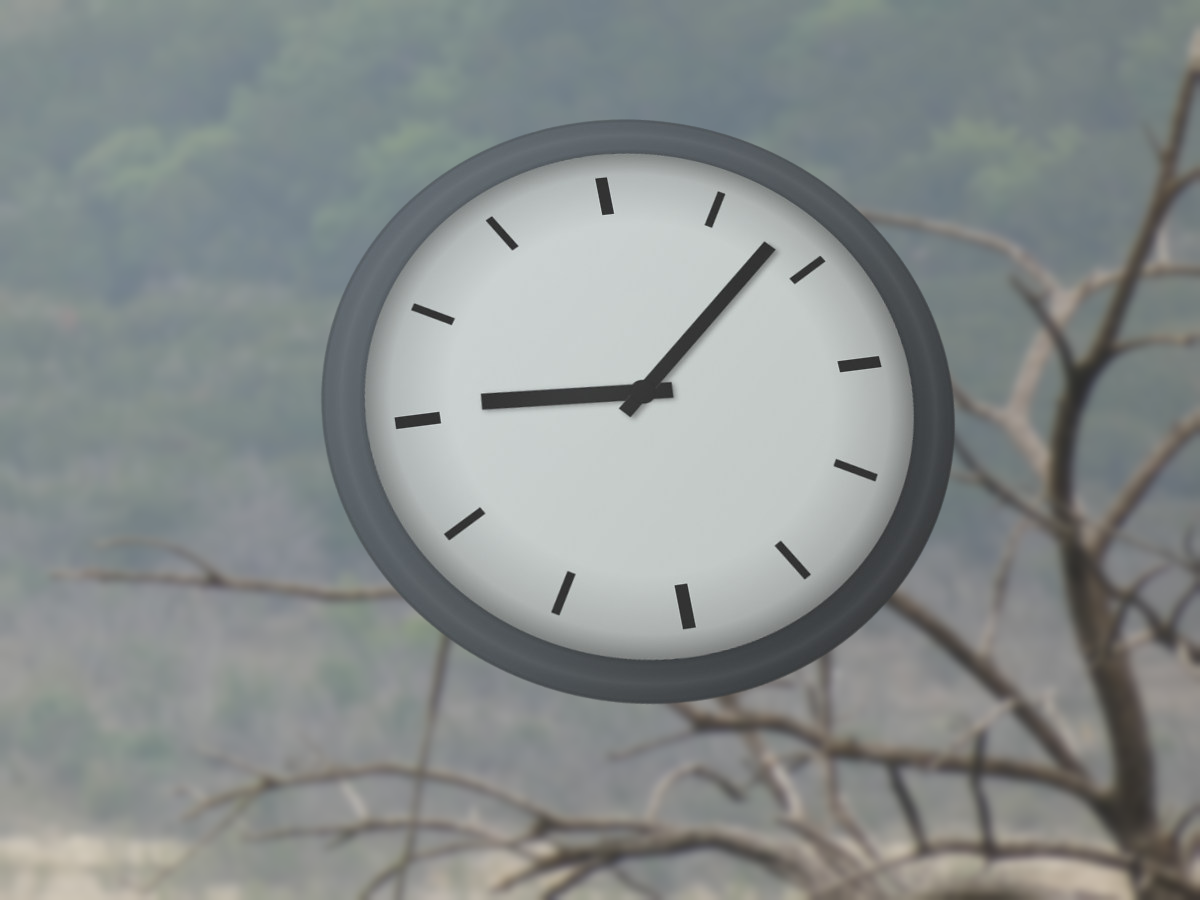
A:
9,08
